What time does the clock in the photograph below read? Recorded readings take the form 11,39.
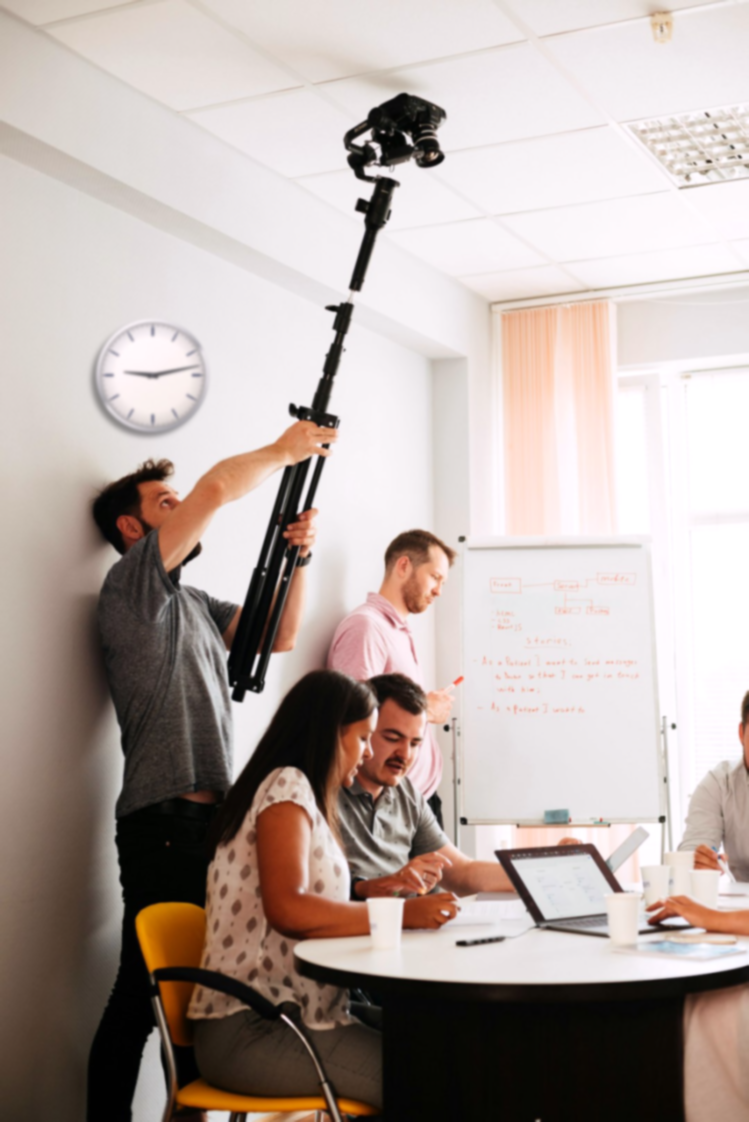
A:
9,13
